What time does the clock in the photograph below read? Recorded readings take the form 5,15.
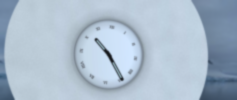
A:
10,24
